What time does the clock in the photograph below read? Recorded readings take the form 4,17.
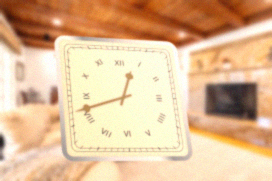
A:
12,42
